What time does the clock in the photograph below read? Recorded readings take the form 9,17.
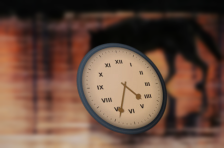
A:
4,34
